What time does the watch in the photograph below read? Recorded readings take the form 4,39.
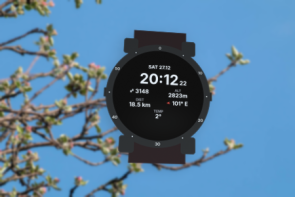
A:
20,12
